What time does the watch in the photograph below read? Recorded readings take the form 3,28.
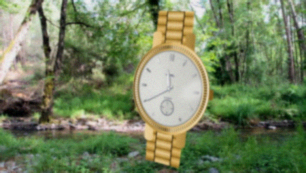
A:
11,40
